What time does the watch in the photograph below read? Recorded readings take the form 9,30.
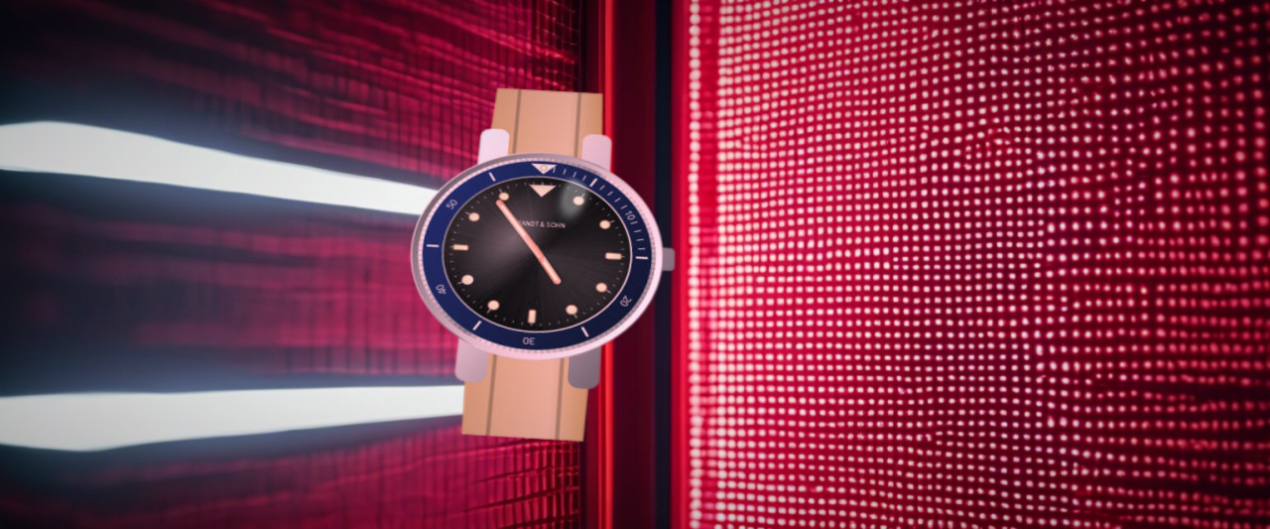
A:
4,54
